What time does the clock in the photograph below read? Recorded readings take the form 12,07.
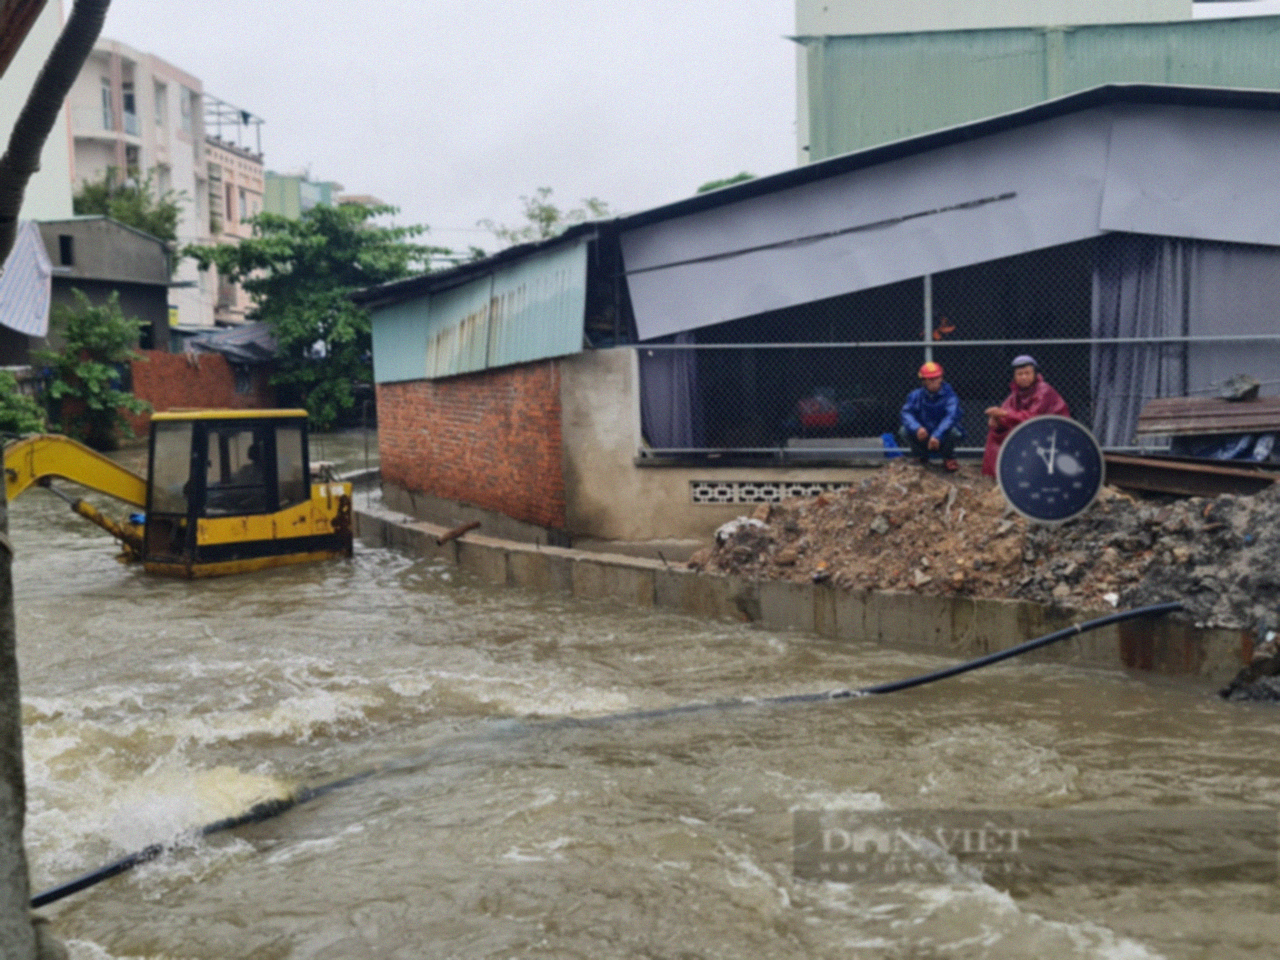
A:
11,01
